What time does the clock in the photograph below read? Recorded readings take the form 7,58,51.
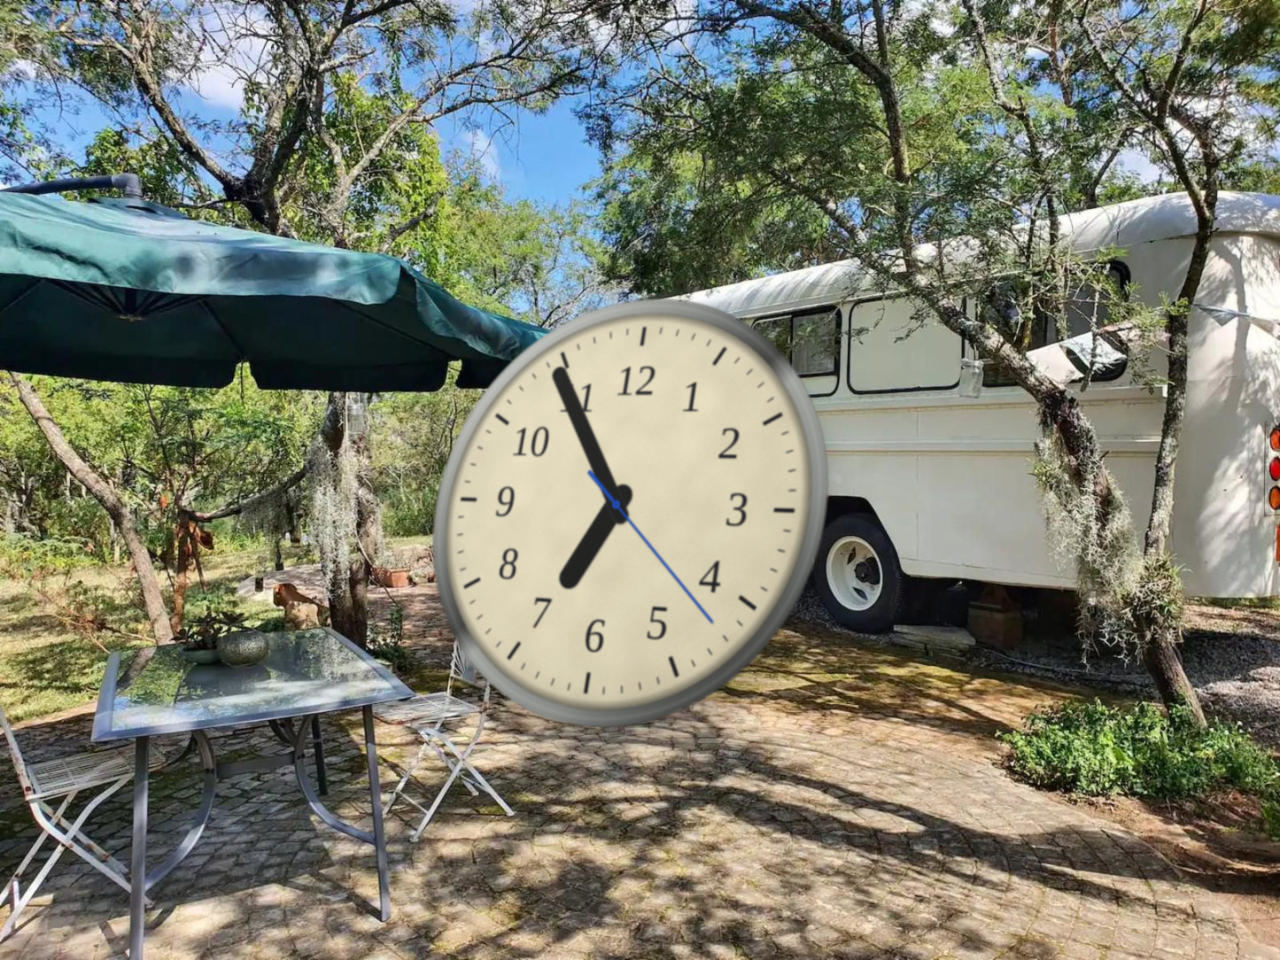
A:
6,54,22
